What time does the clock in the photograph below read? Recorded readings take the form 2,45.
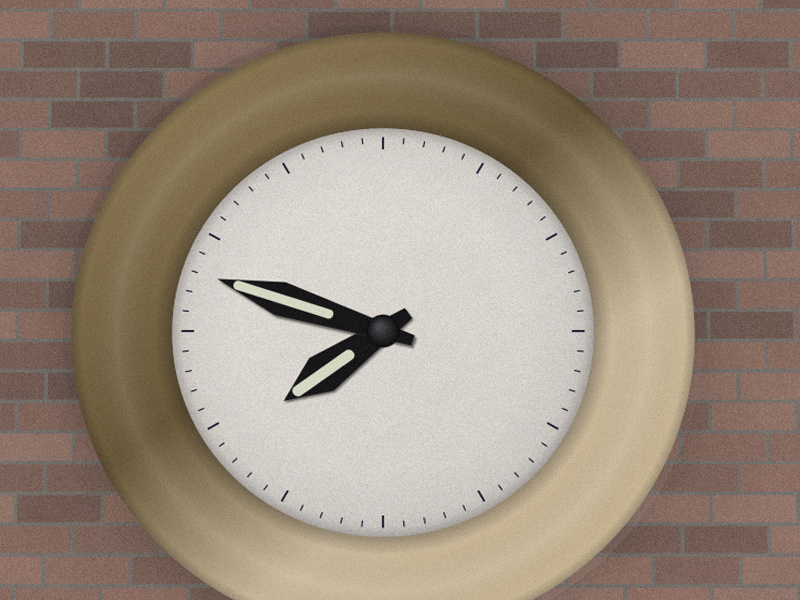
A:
7,48
